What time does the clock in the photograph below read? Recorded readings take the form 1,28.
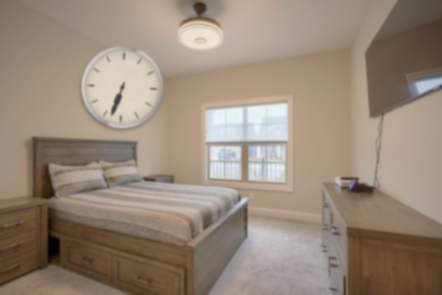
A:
6,33
